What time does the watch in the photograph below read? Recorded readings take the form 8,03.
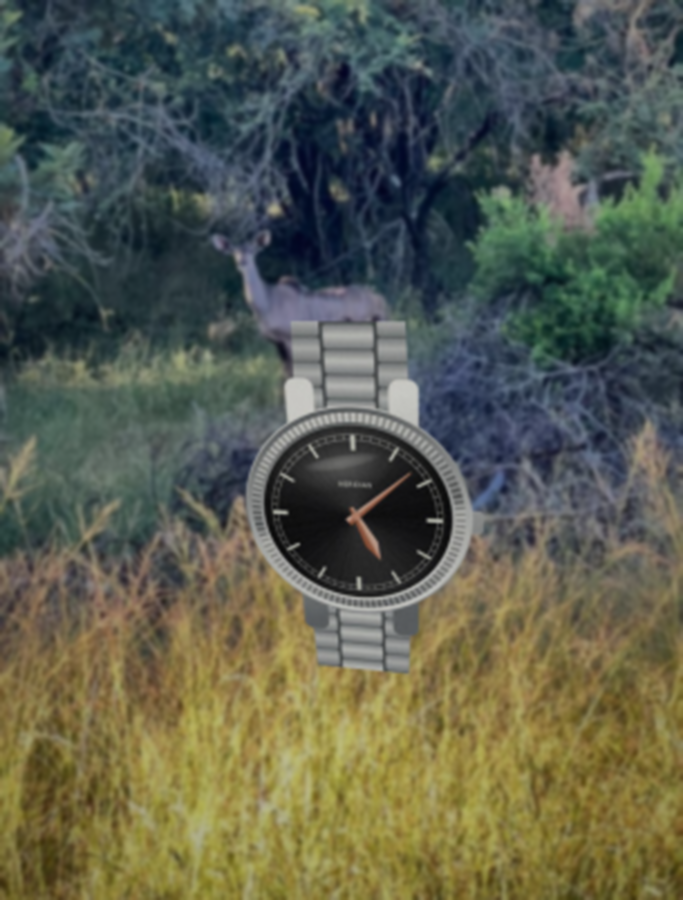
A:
5,08
